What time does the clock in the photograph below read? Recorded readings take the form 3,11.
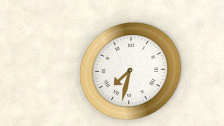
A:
7,32
